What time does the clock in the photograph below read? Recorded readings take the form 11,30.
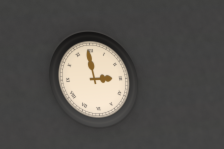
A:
2,59
